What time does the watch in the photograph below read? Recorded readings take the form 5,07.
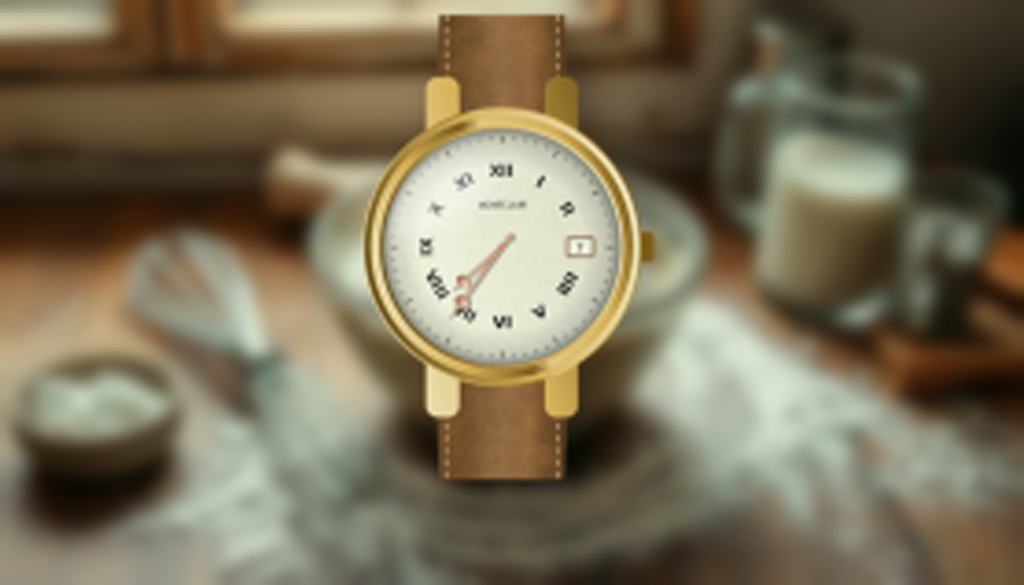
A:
7,36
